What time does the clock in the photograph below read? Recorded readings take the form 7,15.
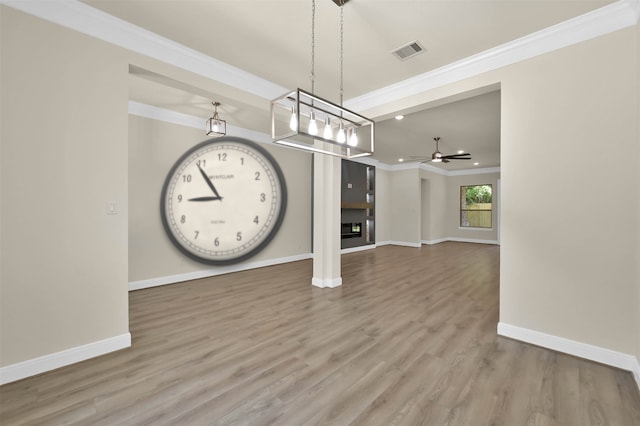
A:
8,54
